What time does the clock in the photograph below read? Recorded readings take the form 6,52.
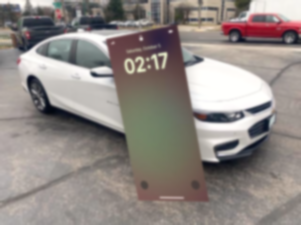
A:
2,17
